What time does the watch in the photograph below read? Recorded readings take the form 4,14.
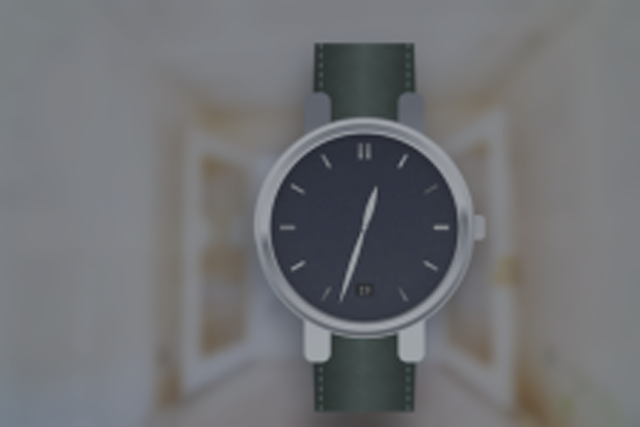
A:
12,33
